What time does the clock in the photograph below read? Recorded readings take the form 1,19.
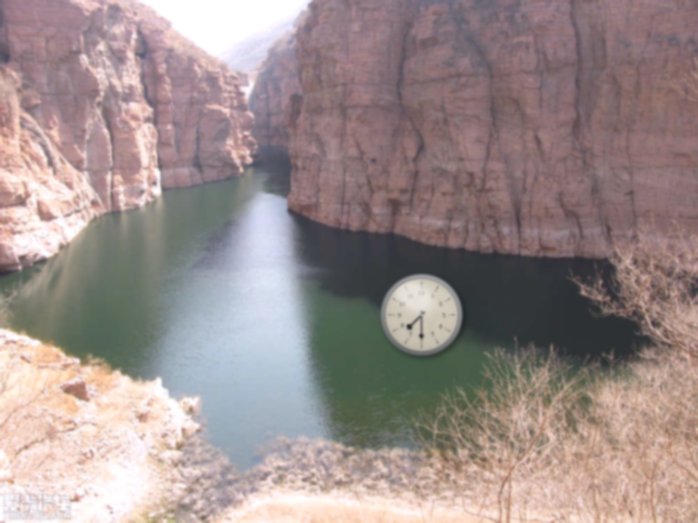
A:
7,30
